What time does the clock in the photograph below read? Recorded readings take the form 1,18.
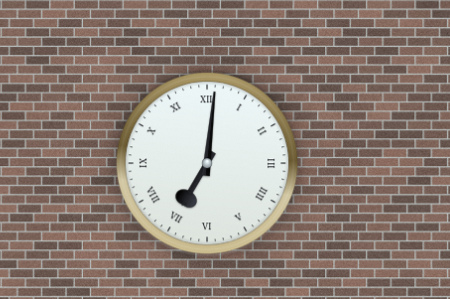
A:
7,01
